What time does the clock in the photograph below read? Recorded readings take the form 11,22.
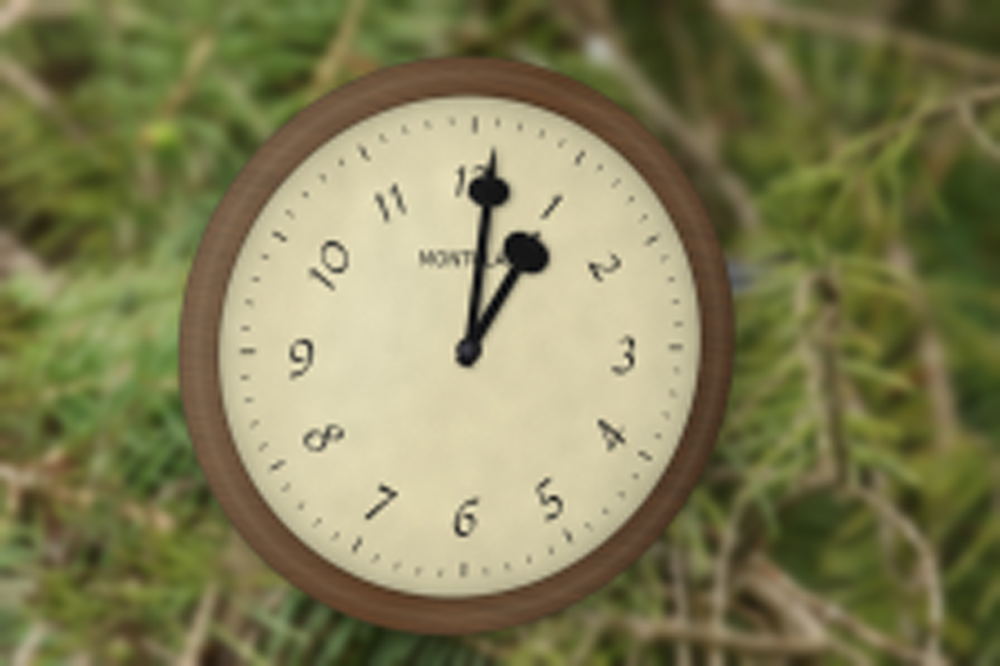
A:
1,01
